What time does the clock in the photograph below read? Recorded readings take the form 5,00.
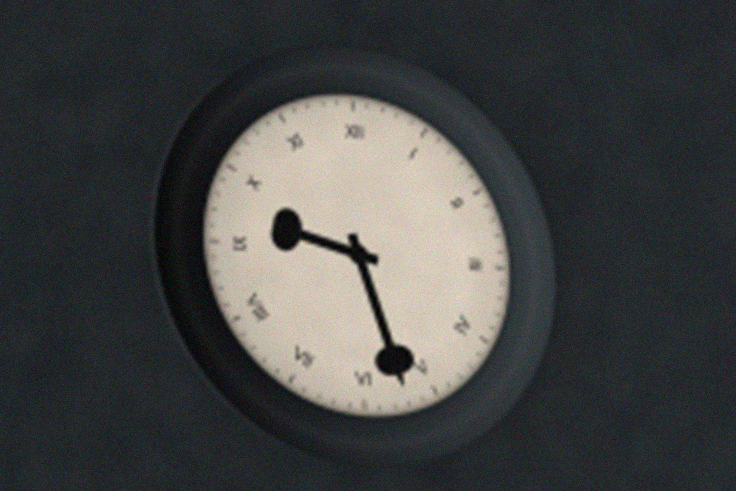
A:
9,27
